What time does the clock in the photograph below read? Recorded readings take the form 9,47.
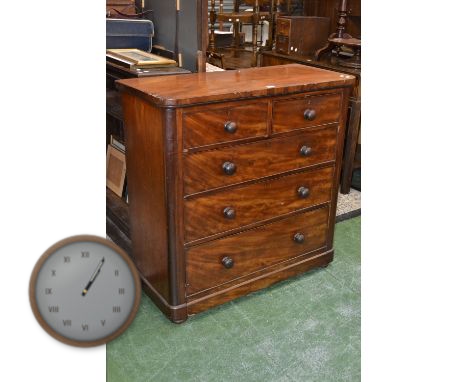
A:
1,05
